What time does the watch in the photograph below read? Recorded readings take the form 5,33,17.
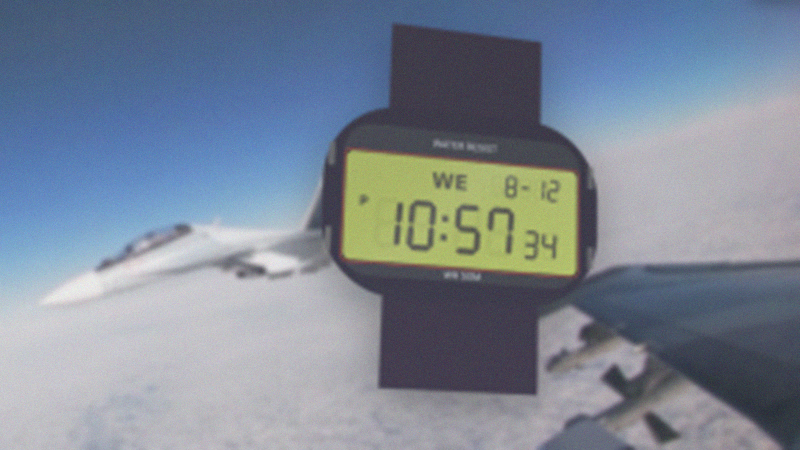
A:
10,57,34
